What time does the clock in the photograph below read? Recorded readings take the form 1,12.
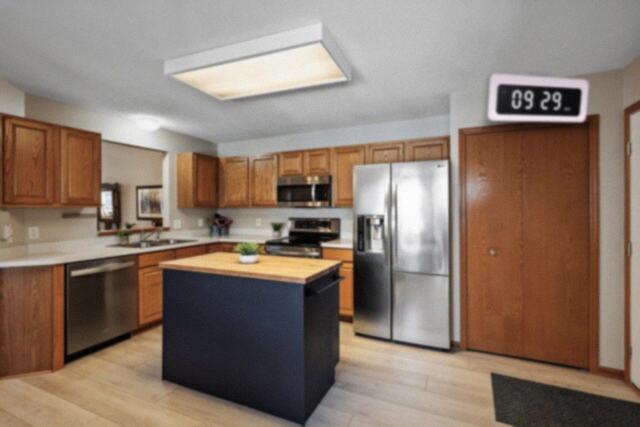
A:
9,29
